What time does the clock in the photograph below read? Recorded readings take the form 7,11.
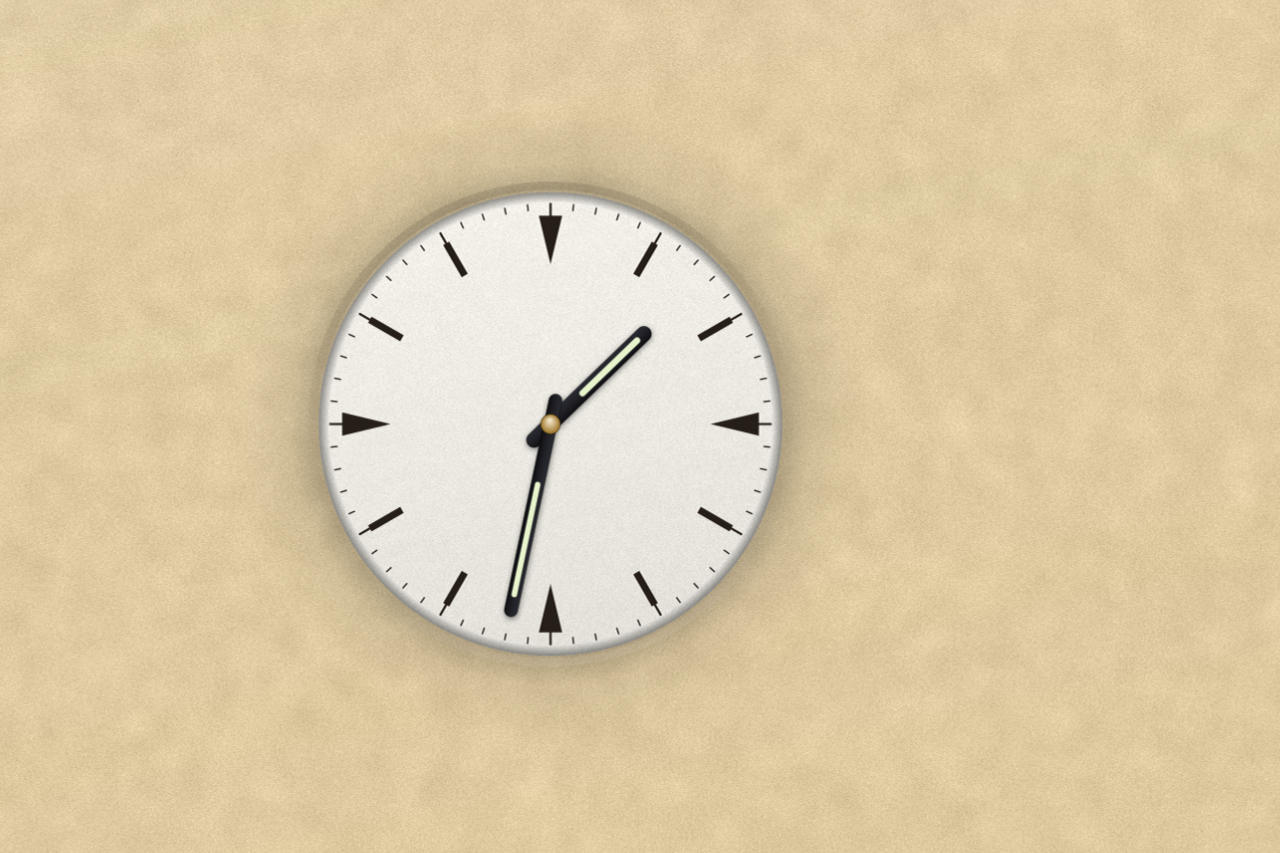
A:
1,32
